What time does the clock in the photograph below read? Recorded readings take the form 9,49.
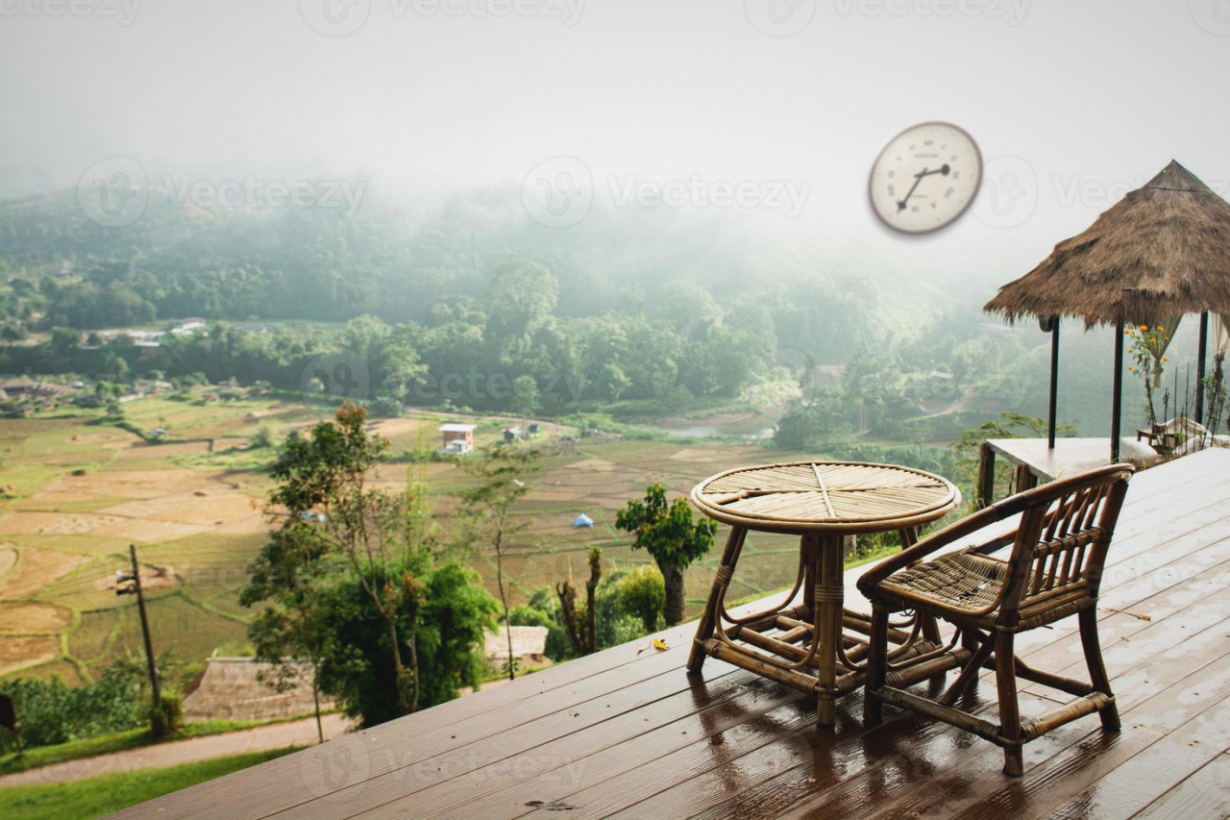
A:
2,34
